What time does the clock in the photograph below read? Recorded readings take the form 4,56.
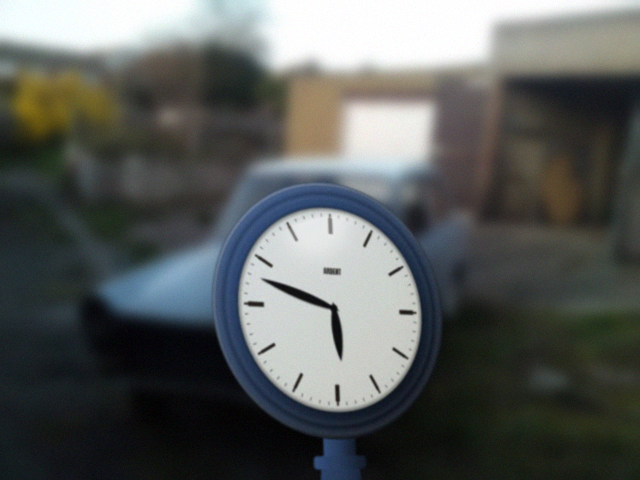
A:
5,48
